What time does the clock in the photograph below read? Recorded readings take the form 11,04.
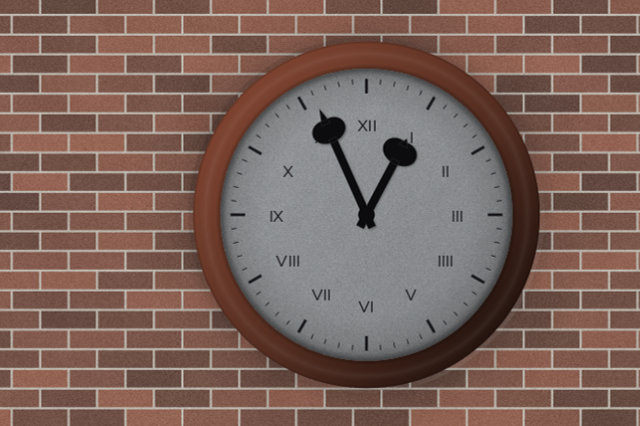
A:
12,56
